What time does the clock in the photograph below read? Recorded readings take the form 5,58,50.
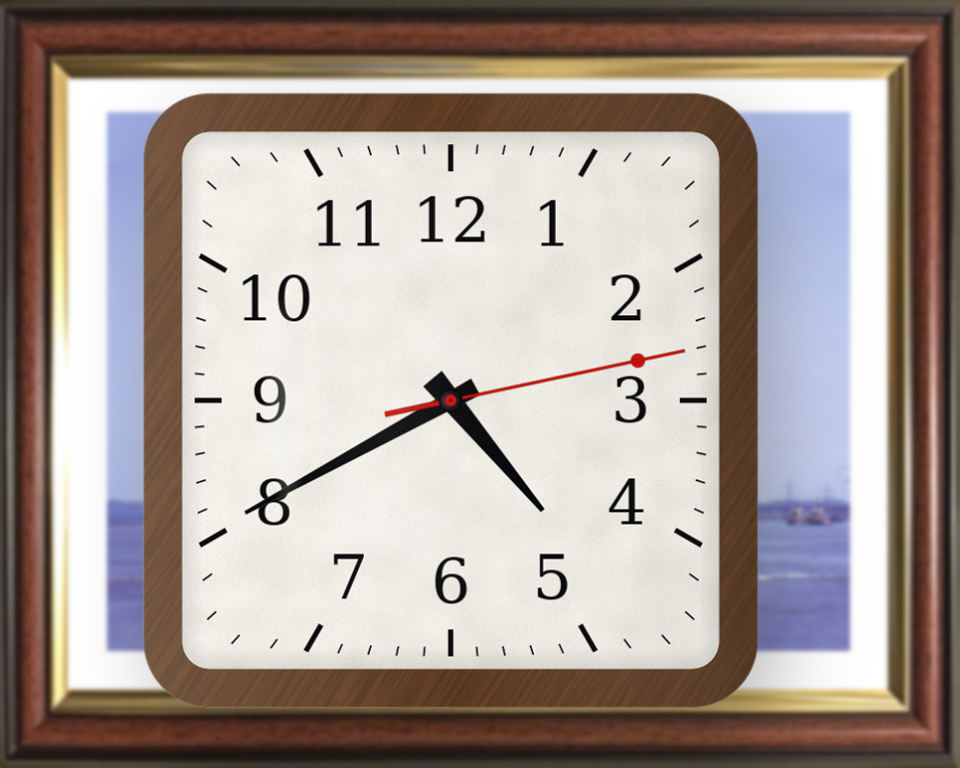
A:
4,40,13
